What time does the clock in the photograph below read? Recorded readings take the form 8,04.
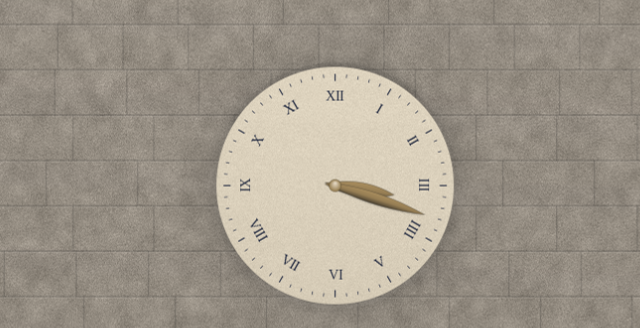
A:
3,18
